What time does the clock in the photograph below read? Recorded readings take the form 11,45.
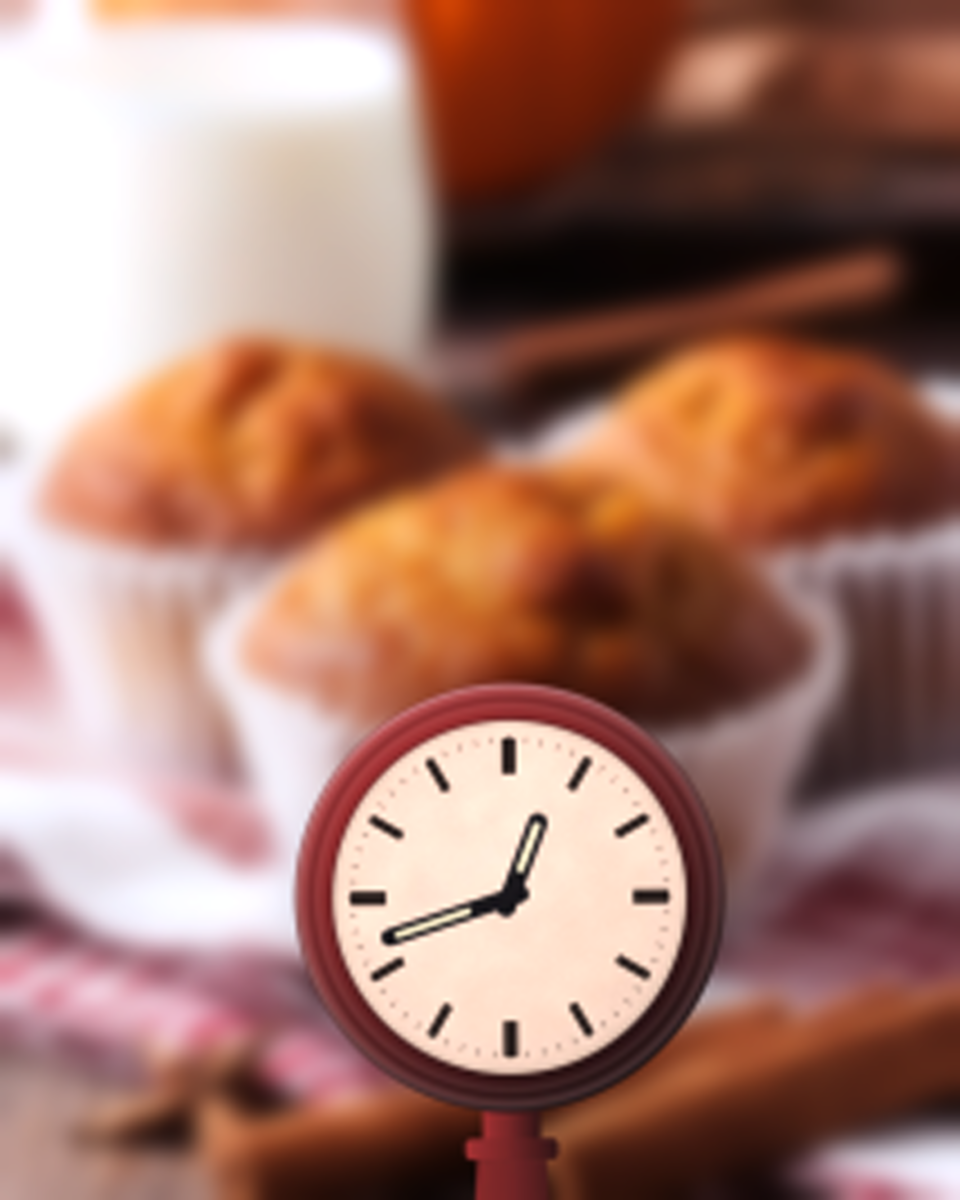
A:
12,42
